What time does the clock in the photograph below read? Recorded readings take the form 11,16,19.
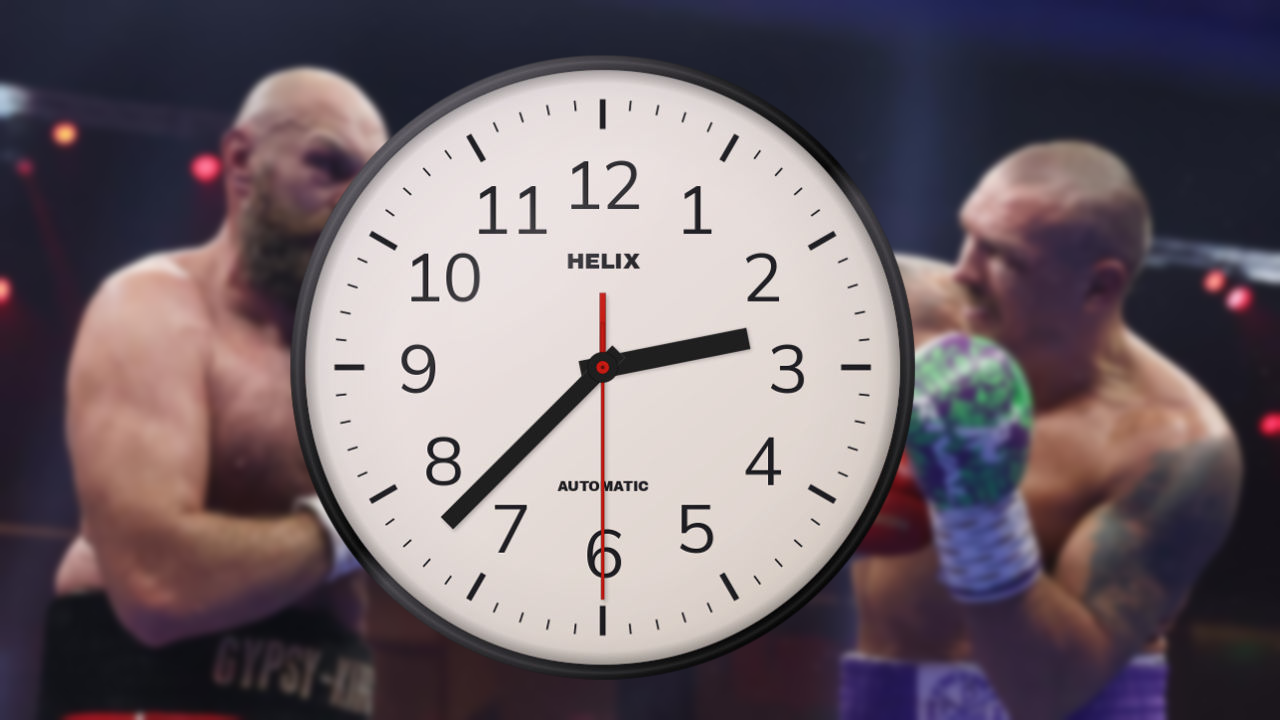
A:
2,37,30
